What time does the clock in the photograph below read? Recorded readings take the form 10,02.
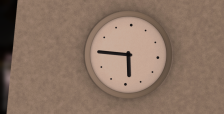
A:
5,45
